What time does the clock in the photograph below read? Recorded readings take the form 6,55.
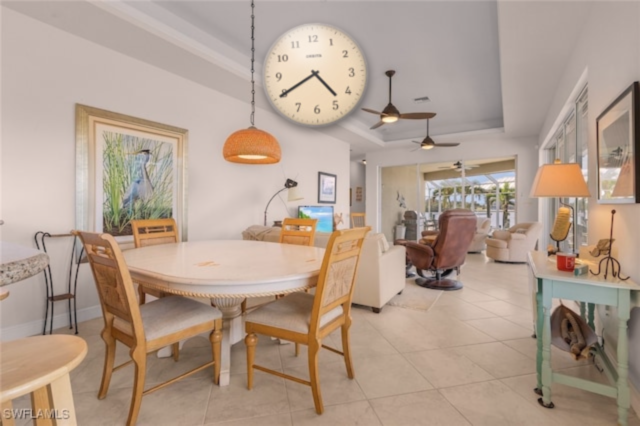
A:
4,40
